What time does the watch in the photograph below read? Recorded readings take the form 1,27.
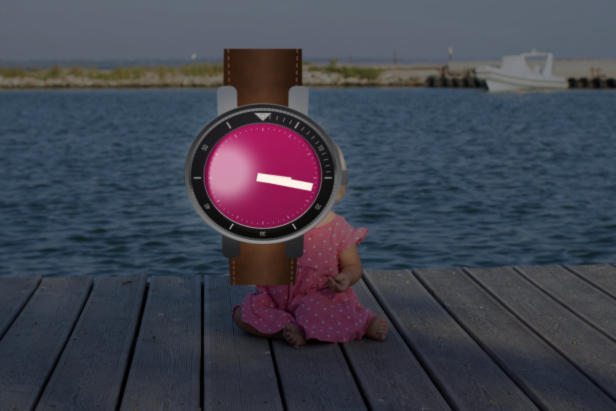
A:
3,17
